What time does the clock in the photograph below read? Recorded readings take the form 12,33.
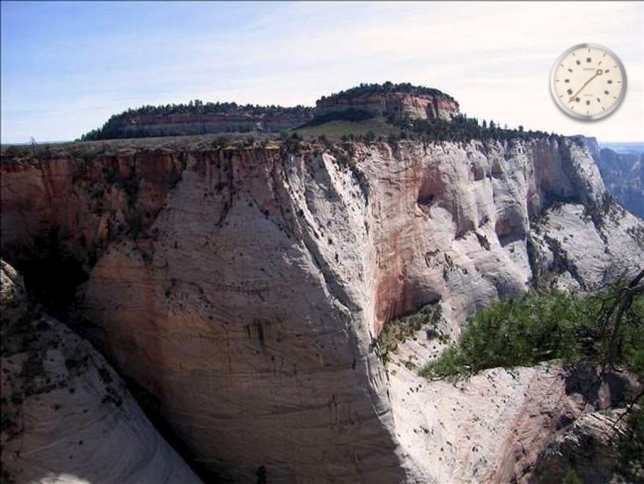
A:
1,37
